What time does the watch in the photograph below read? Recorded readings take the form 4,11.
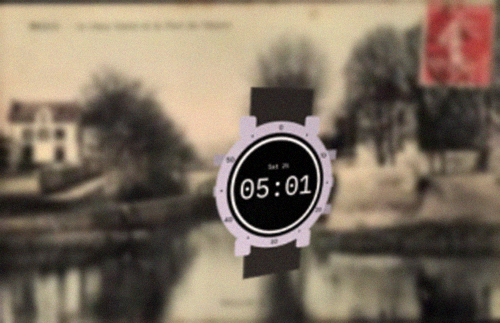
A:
5,01
